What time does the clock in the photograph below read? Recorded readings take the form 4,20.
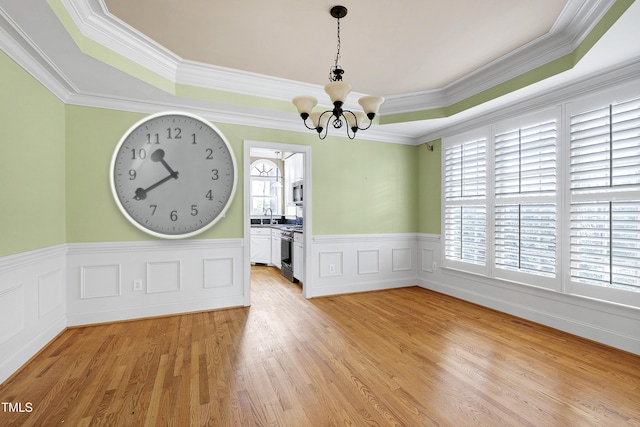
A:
10,40
